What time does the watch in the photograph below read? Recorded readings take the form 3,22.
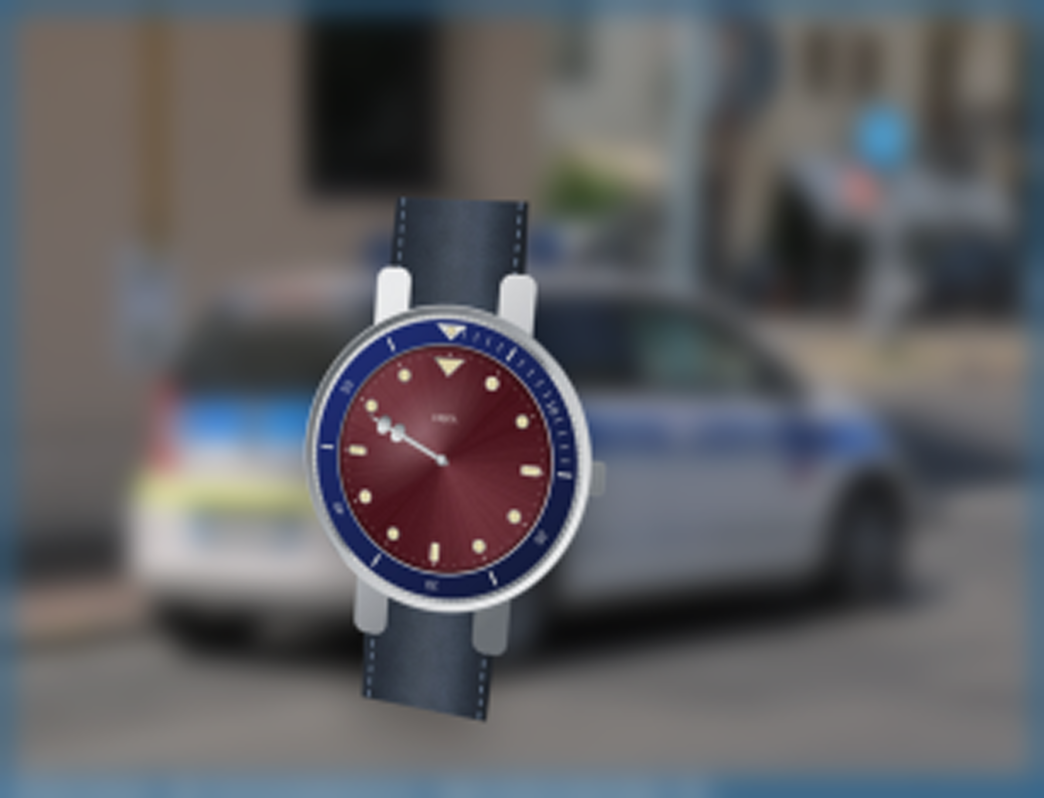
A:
9,49
